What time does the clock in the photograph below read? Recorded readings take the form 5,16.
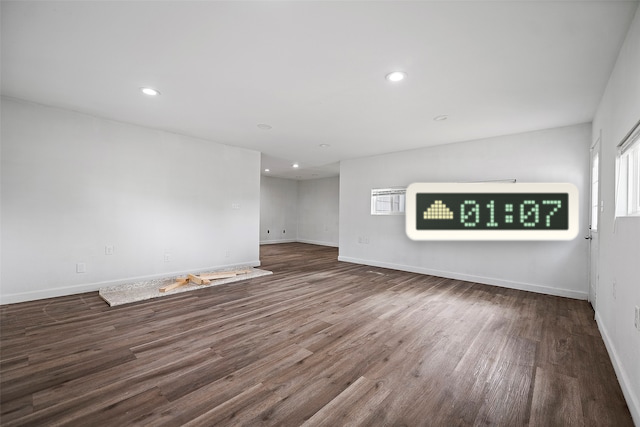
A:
1,07
